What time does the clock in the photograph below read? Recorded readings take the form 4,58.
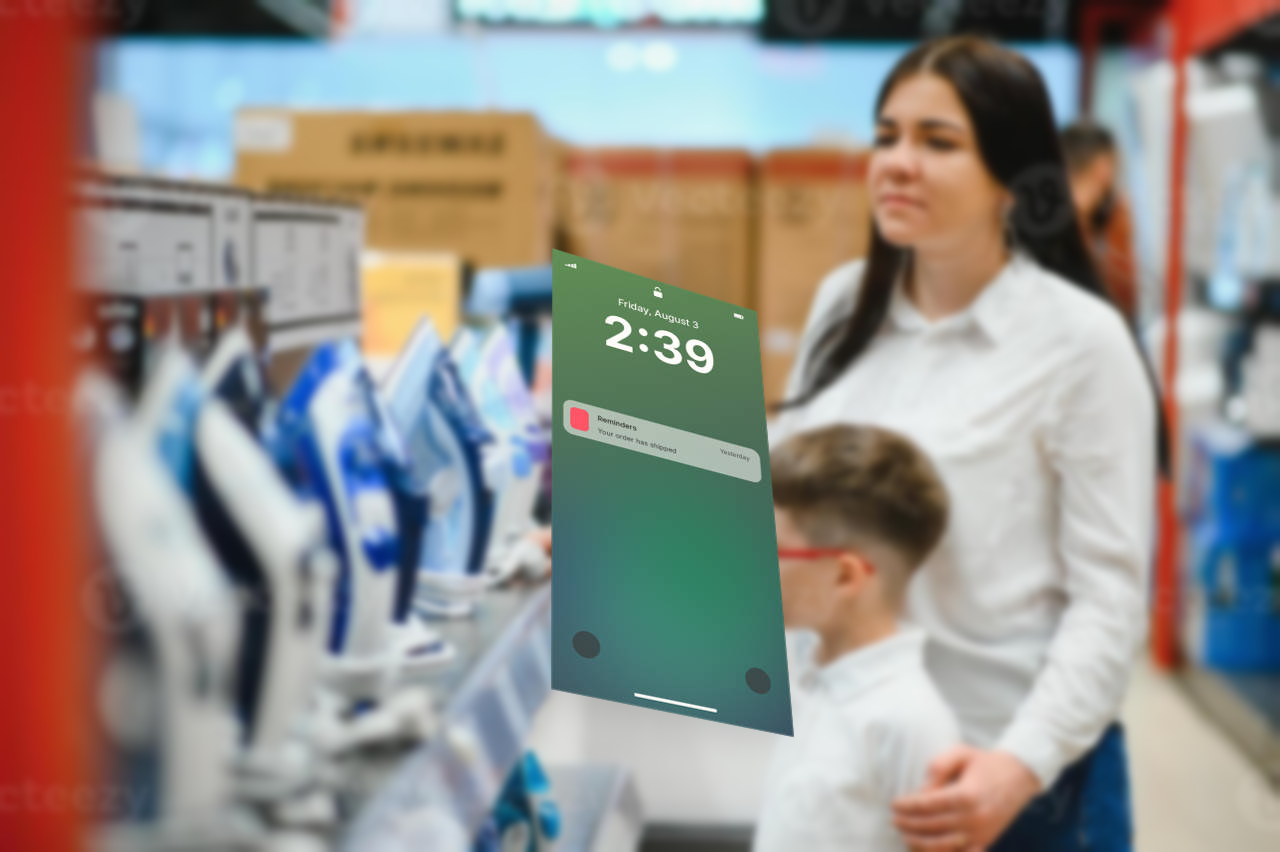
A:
2,39
